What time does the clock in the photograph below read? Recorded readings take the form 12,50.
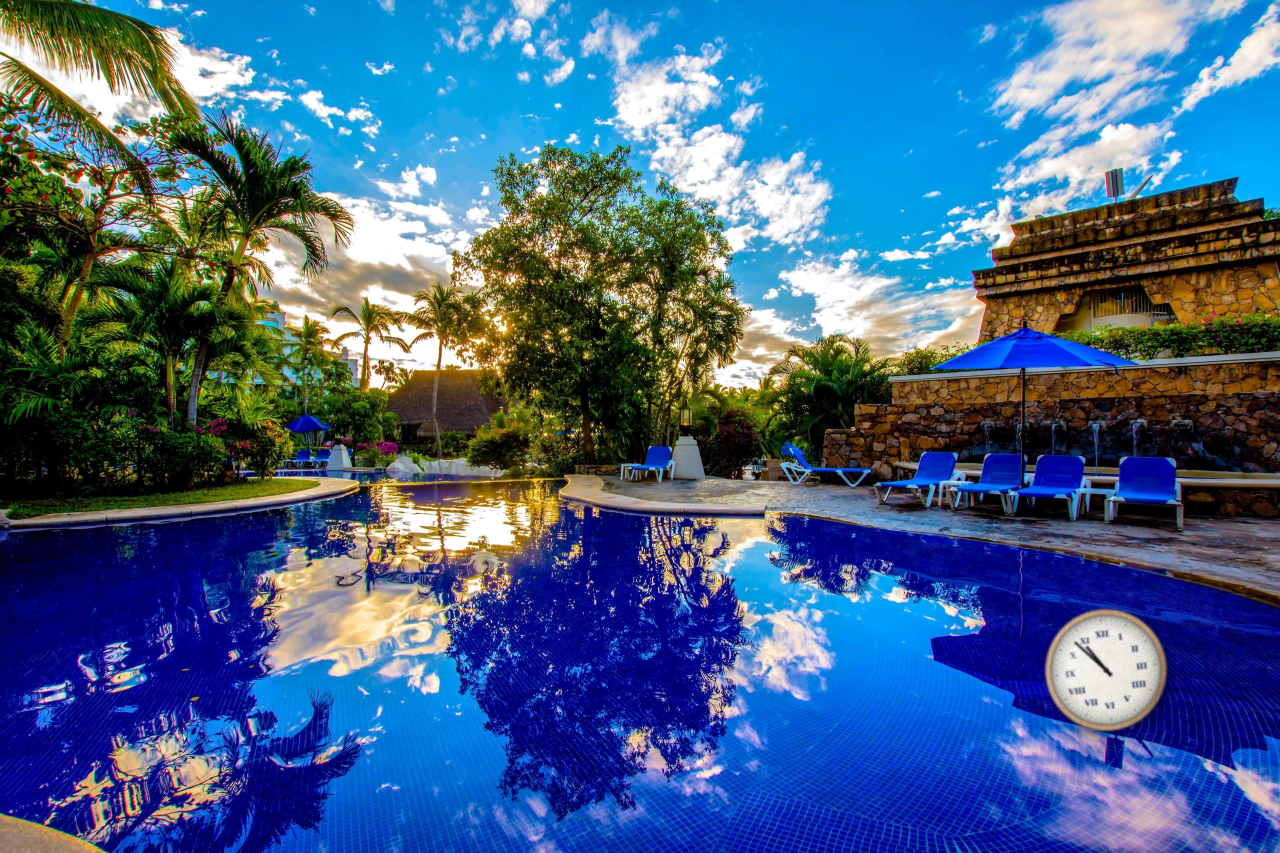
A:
10,53
